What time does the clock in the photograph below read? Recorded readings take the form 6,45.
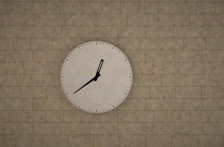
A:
12,39
